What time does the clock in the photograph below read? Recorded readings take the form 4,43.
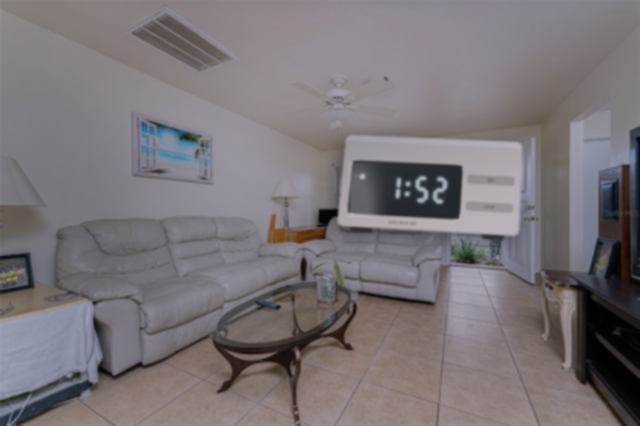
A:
1,52
